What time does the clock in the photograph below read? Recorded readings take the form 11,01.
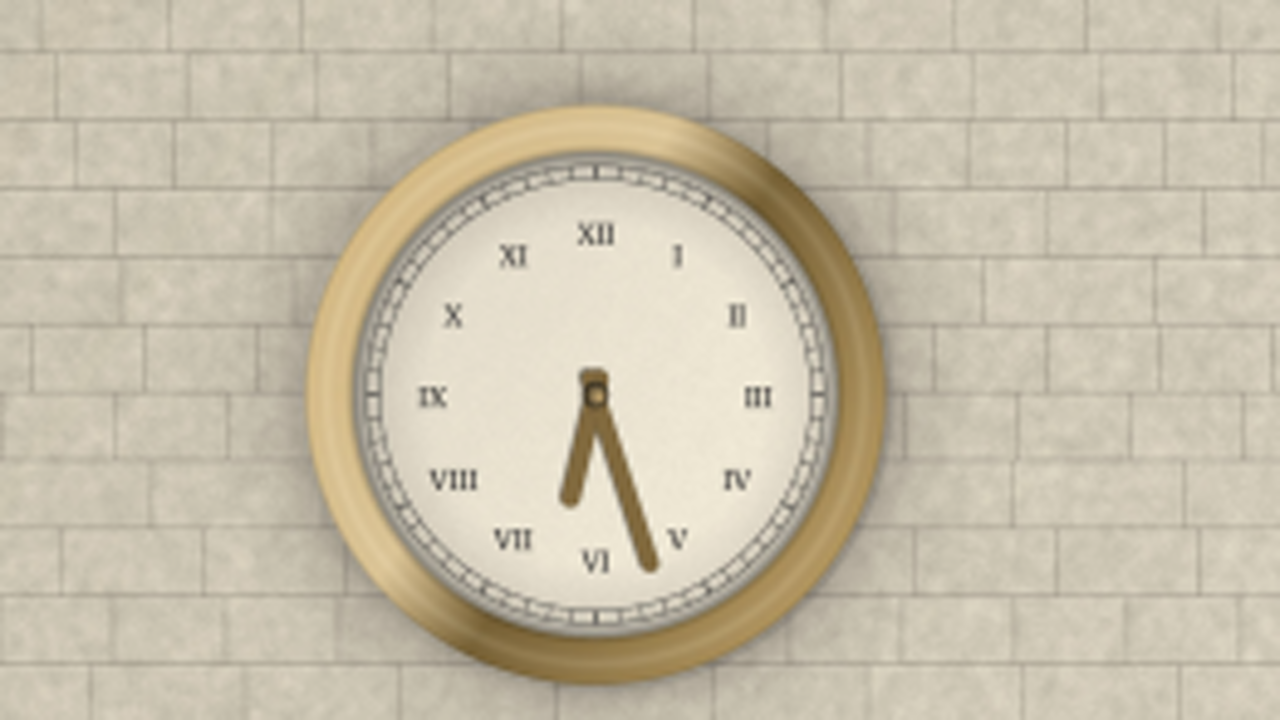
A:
6,27
